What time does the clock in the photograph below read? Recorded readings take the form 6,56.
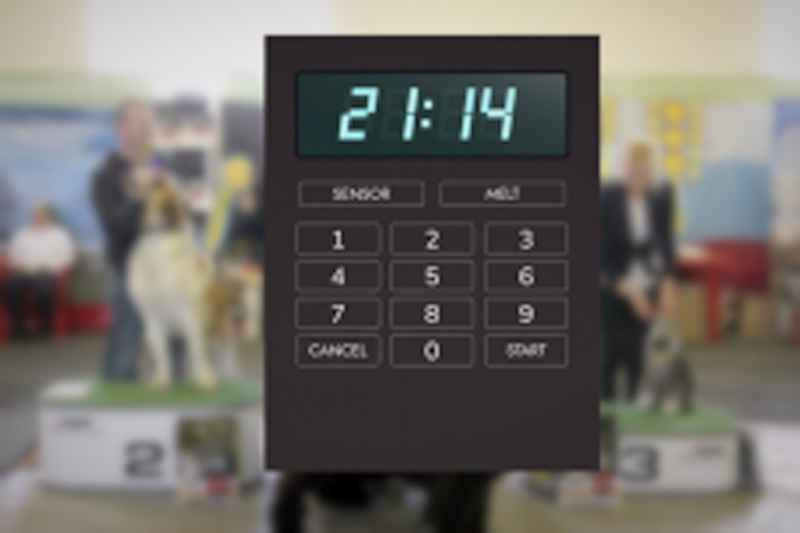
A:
21,14
